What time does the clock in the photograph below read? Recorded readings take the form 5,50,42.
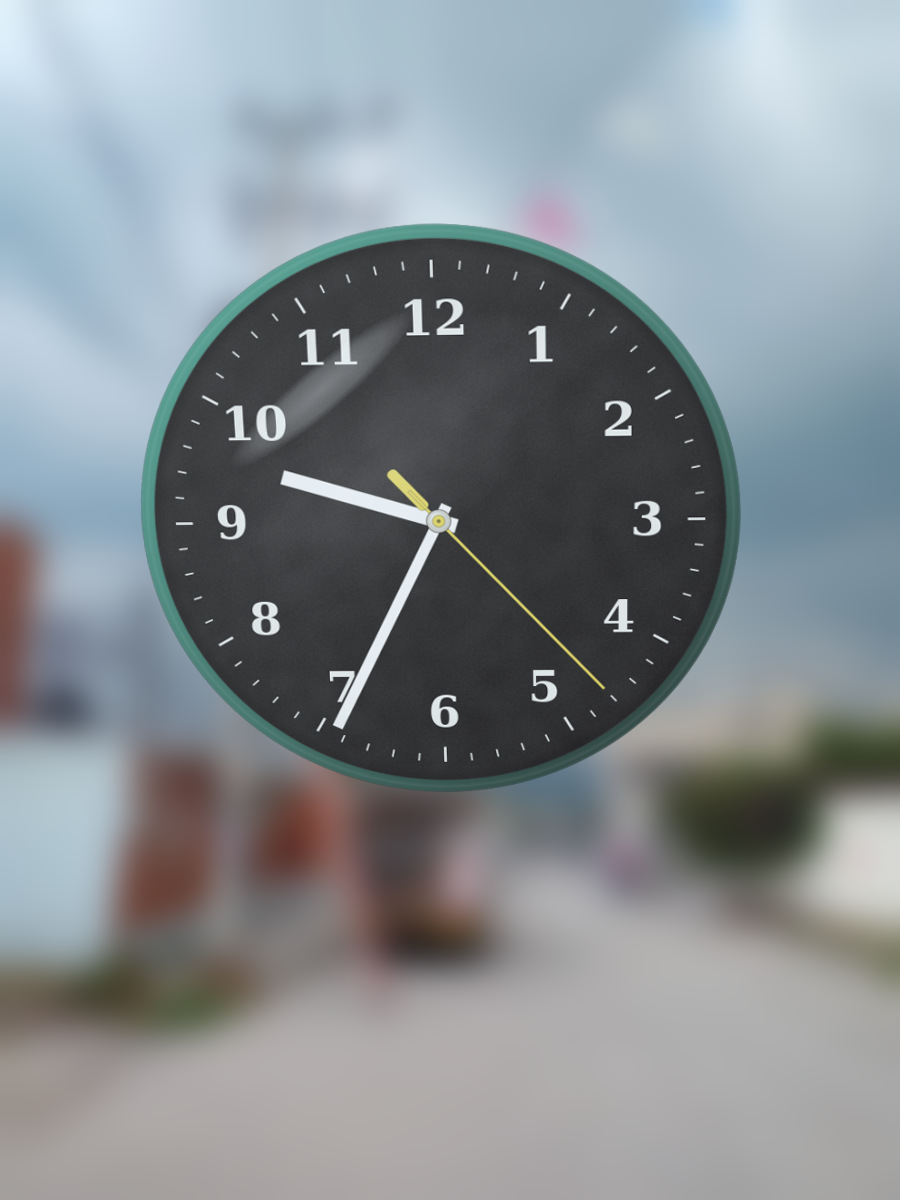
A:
9,34,23
